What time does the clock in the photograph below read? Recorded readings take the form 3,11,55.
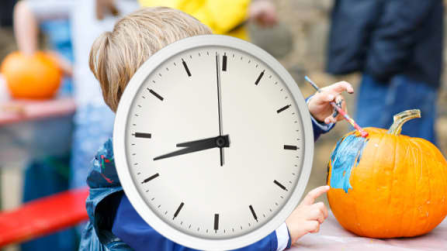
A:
8,41,59
